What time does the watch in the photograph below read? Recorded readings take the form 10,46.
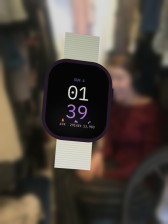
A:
1,39
